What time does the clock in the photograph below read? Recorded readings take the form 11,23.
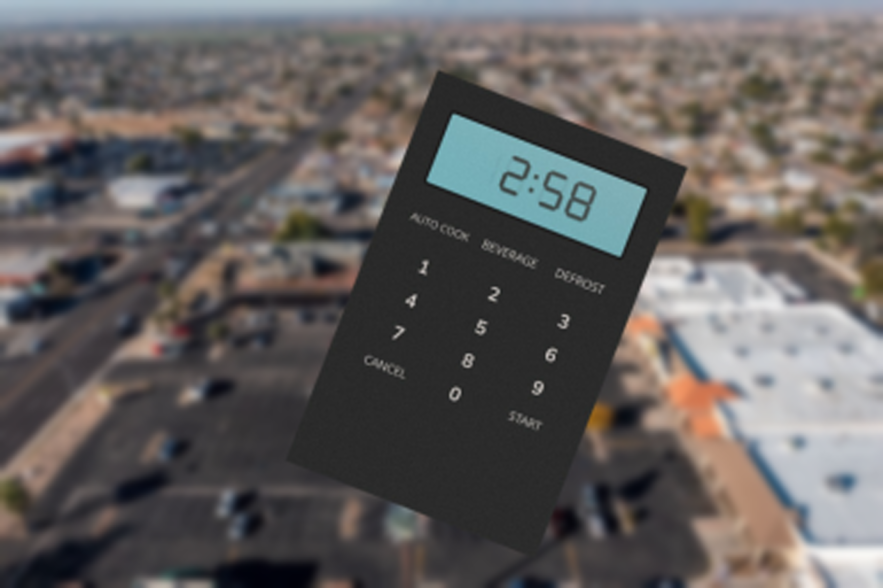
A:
2,58
